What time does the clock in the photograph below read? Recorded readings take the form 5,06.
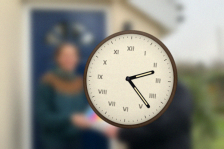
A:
2,23
